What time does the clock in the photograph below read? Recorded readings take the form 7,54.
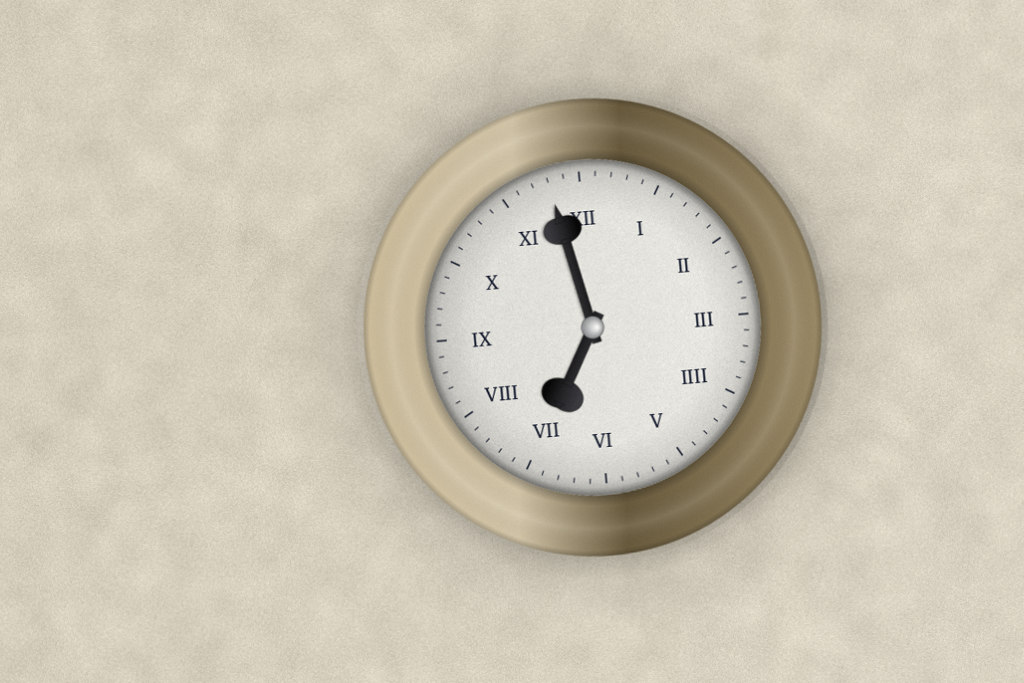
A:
6,58
